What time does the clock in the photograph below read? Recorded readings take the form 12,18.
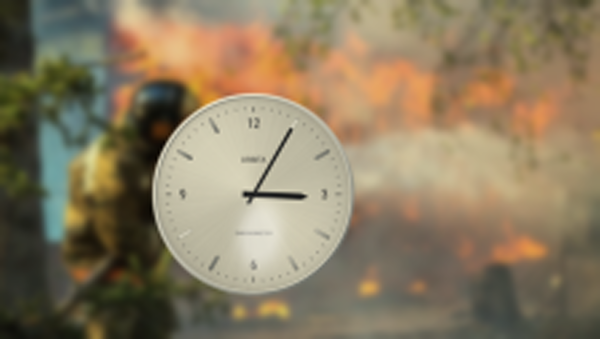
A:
3,05
